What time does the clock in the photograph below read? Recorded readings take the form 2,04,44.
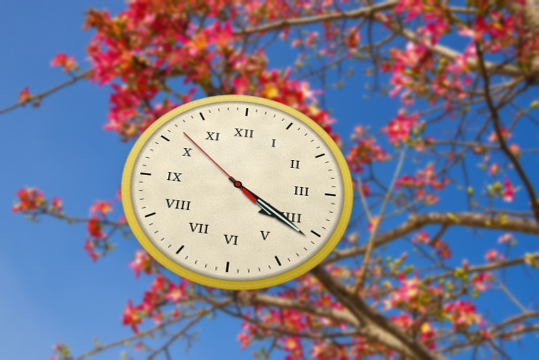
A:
4,20,52
